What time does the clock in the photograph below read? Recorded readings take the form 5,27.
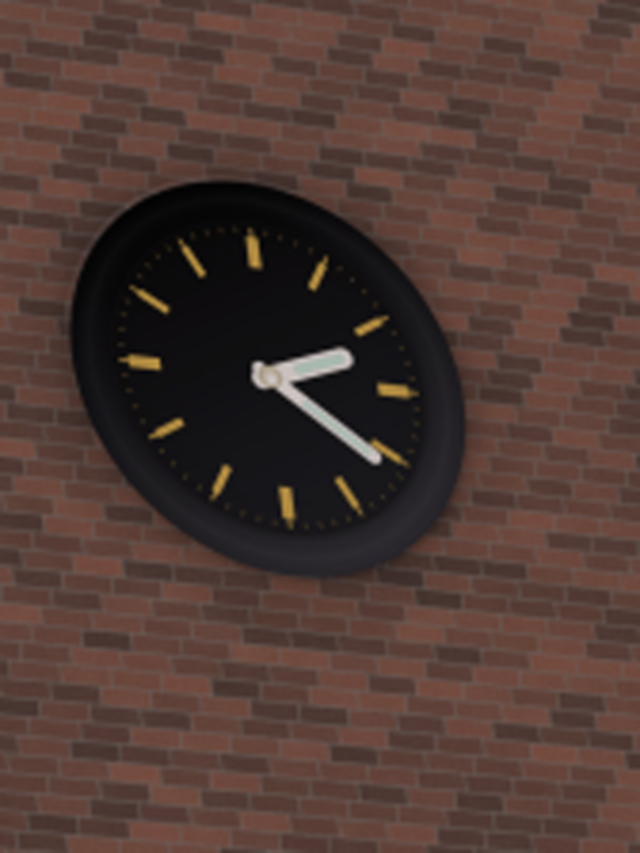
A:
2,21
